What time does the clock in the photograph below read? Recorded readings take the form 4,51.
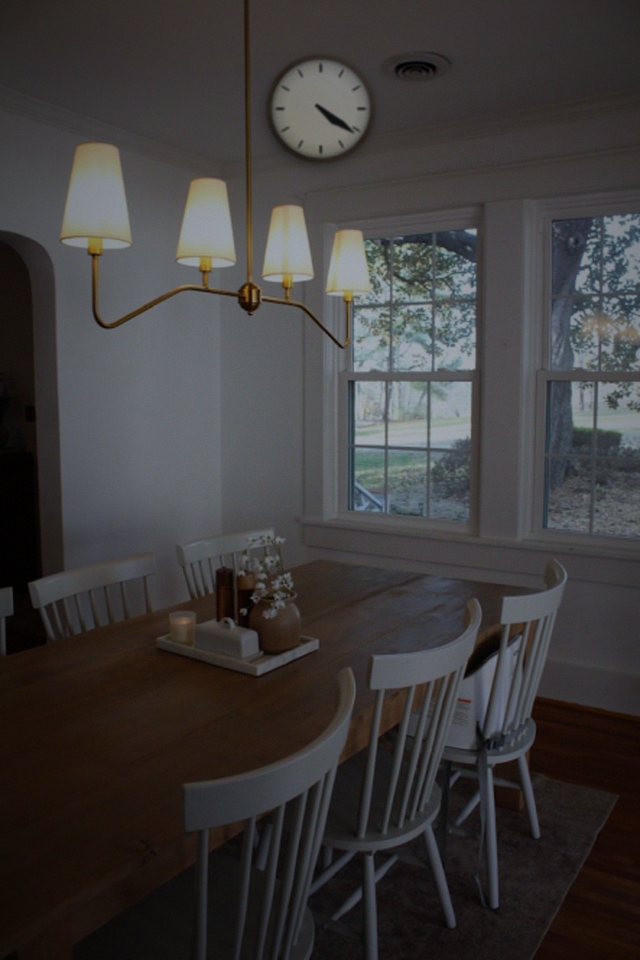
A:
4,21
